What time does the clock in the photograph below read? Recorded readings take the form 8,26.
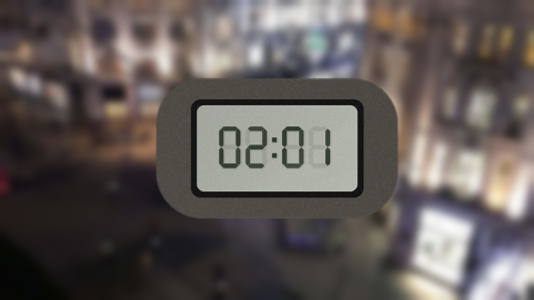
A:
2,01
